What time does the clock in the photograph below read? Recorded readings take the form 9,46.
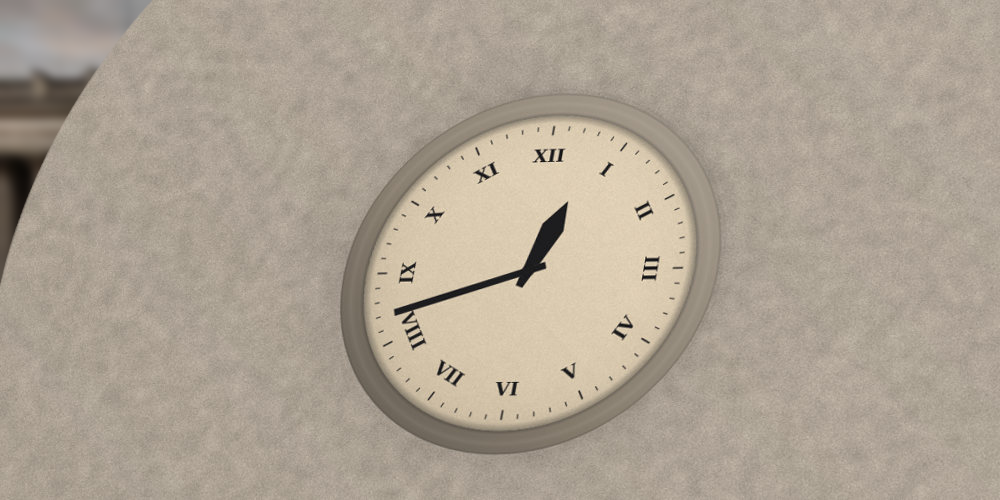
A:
12,42
